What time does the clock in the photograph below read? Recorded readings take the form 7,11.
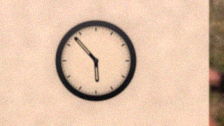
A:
5,53
